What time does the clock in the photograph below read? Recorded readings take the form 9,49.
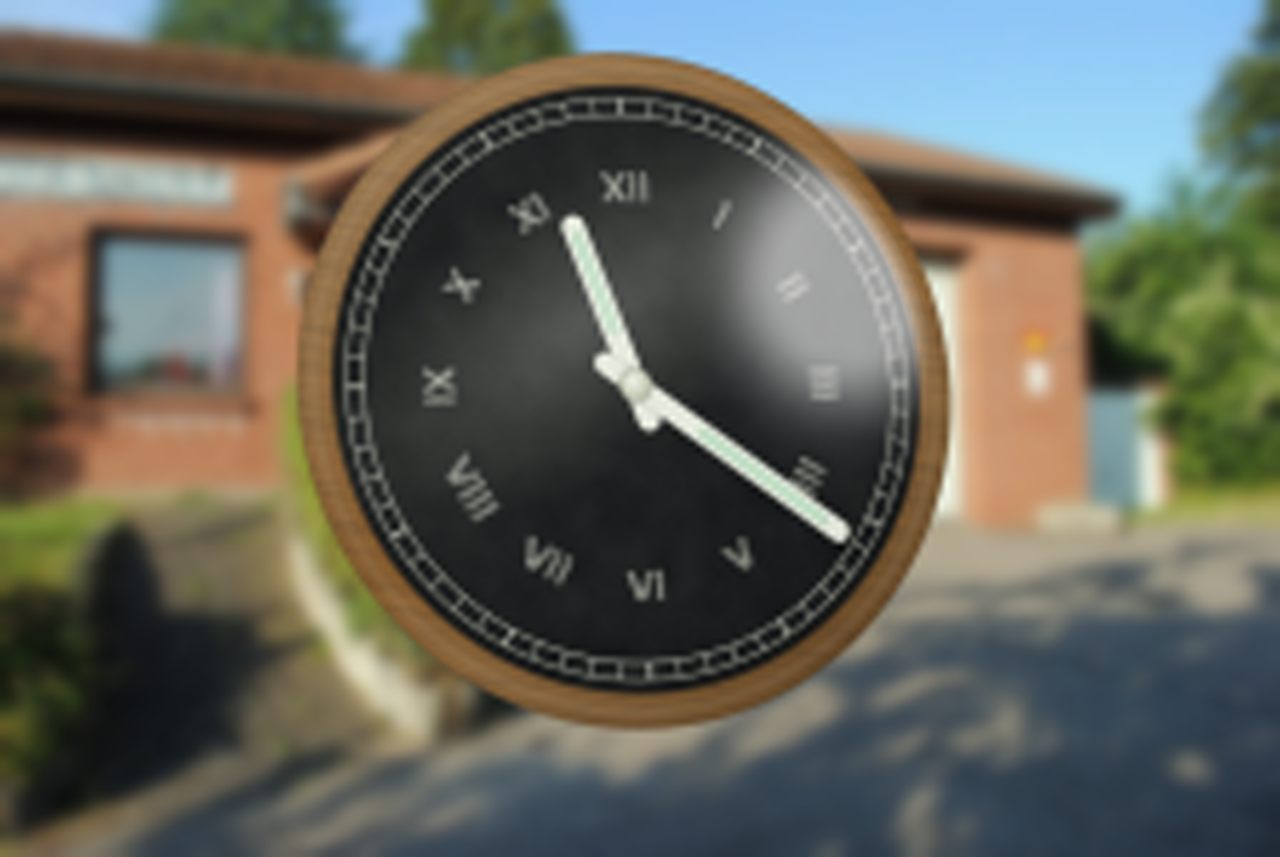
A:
11,21
